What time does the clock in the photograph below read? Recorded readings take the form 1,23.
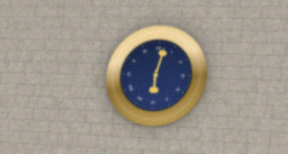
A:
6,02
